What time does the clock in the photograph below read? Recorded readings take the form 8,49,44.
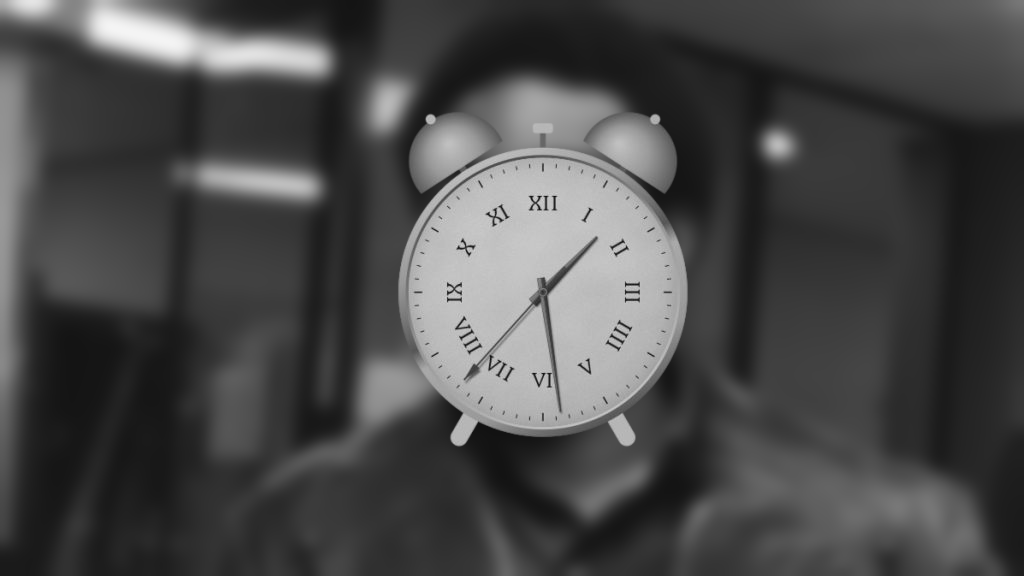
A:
1,28,37
